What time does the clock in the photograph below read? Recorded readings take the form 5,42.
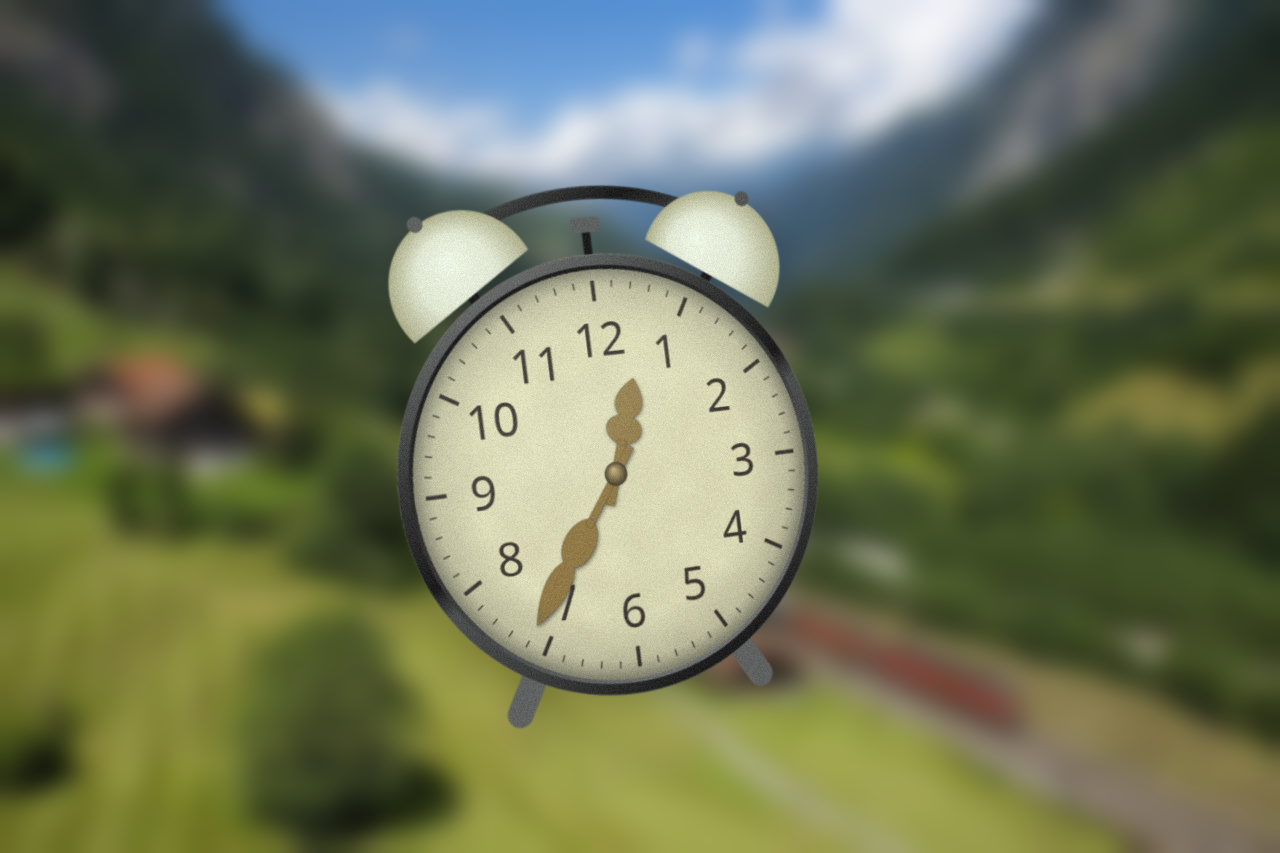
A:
12,36
